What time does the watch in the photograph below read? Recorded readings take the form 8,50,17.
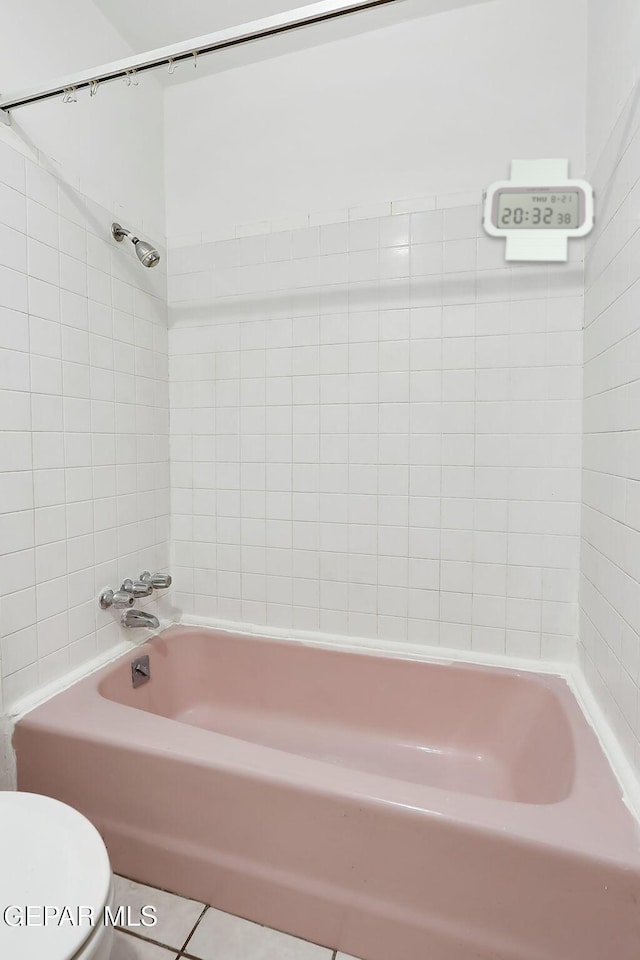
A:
20,32,38
